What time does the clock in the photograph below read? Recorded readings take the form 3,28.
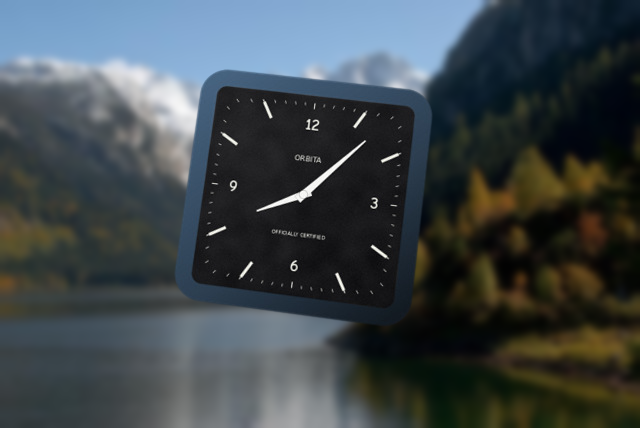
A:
8,07
